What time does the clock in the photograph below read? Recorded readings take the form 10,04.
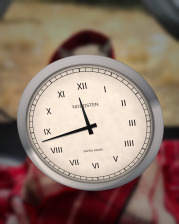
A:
11,43
